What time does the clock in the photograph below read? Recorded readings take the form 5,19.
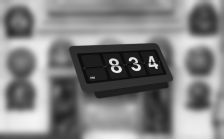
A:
8,34
